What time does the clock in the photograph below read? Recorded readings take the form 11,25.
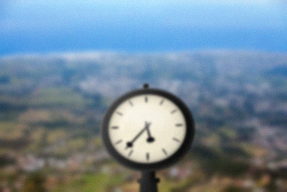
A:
5,37
